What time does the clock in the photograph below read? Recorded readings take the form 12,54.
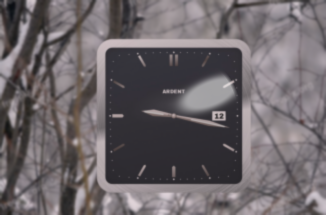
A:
9,17
